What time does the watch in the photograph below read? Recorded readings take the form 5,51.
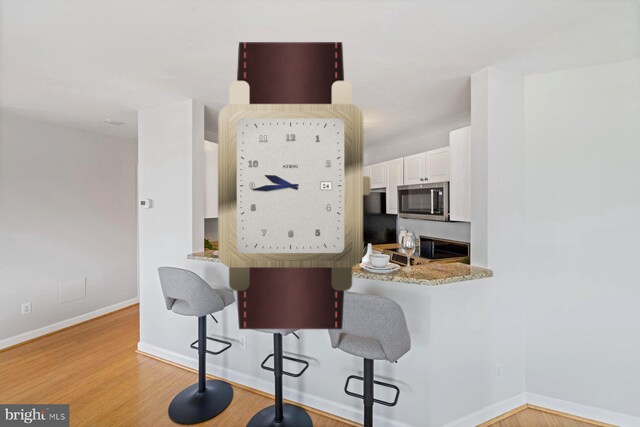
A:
9,44
